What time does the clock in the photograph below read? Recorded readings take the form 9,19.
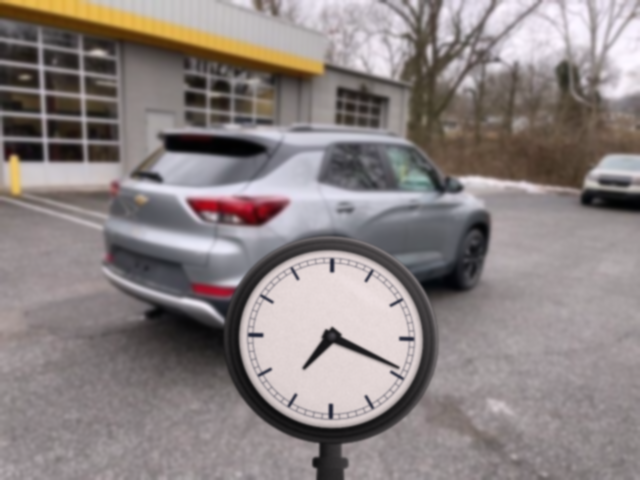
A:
7,19
